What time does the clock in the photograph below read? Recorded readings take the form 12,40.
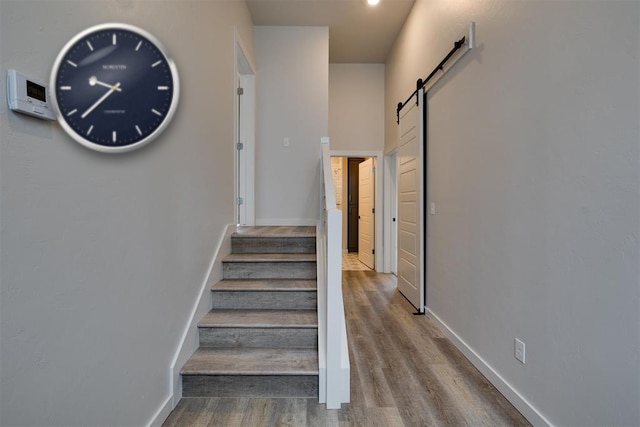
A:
9,38
